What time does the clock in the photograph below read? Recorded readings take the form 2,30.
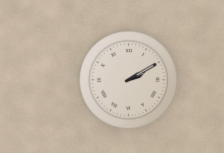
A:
2,10
